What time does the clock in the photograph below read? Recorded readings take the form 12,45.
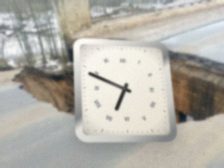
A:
6,49
